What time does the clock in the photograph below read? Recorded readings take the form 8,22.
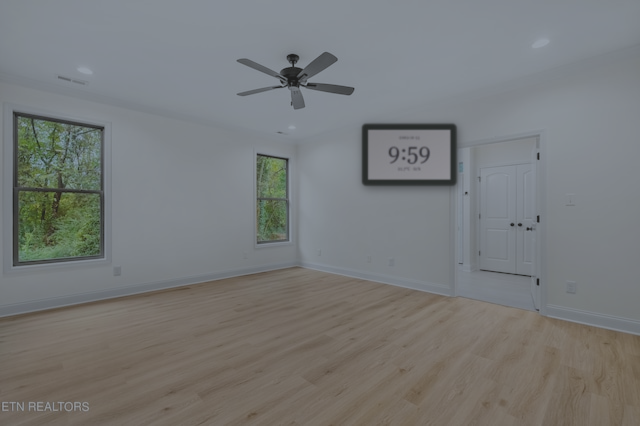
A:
9,59
